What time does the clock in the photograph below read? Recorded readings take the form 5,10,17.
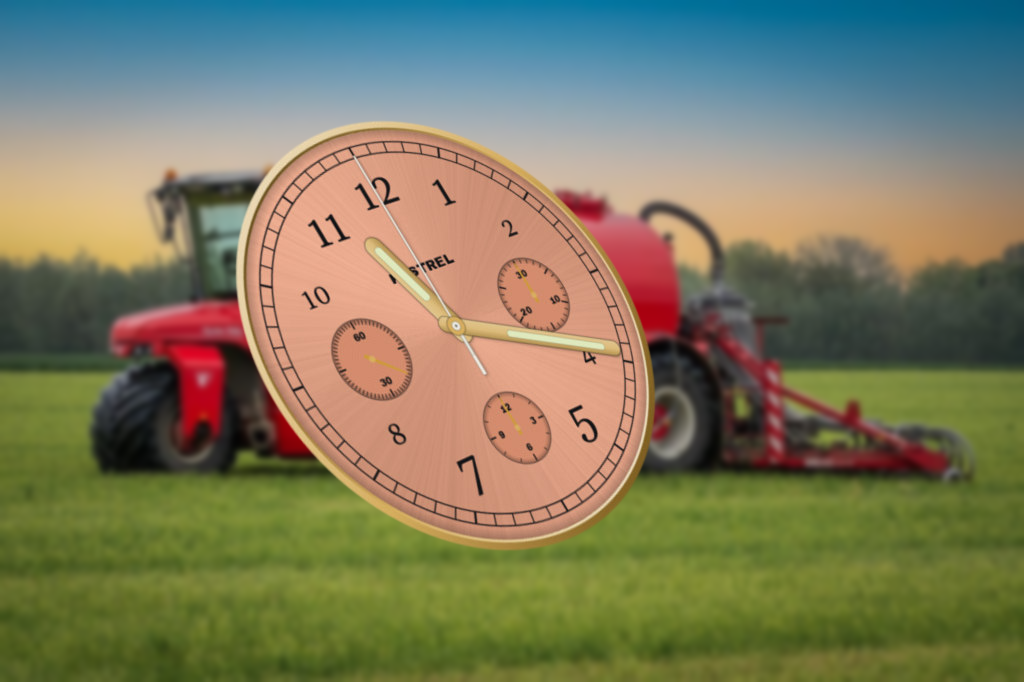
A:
11,19,22
